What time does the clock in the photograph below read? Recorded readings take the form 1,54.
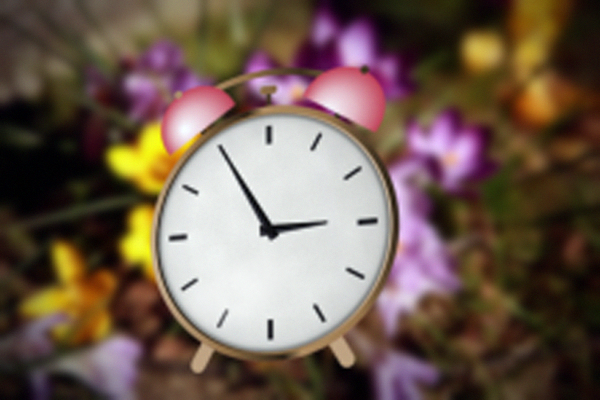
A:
2,55
